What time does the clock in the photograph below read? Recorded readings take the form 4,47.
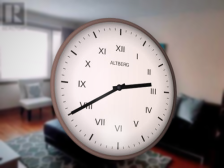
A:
2,40
